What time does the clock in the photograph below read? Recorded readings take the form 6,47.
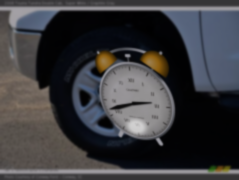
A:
2,42
